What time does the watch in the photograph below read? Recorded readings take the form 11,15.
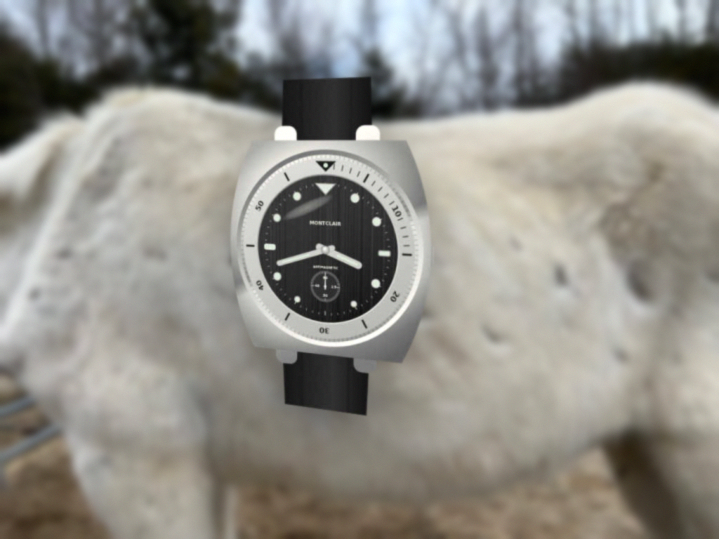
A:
3,42
